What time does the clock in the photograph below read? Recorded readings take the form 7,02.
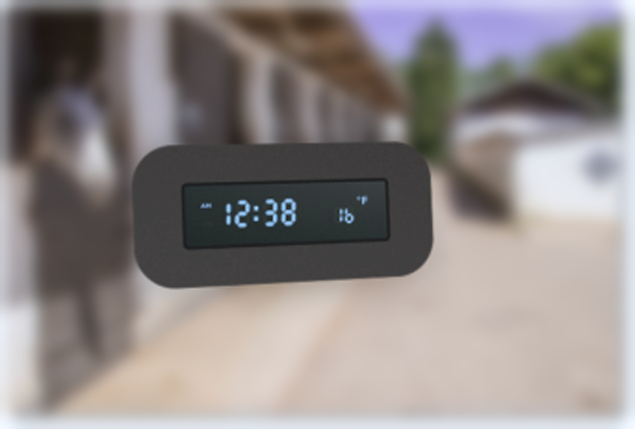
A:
12,38
